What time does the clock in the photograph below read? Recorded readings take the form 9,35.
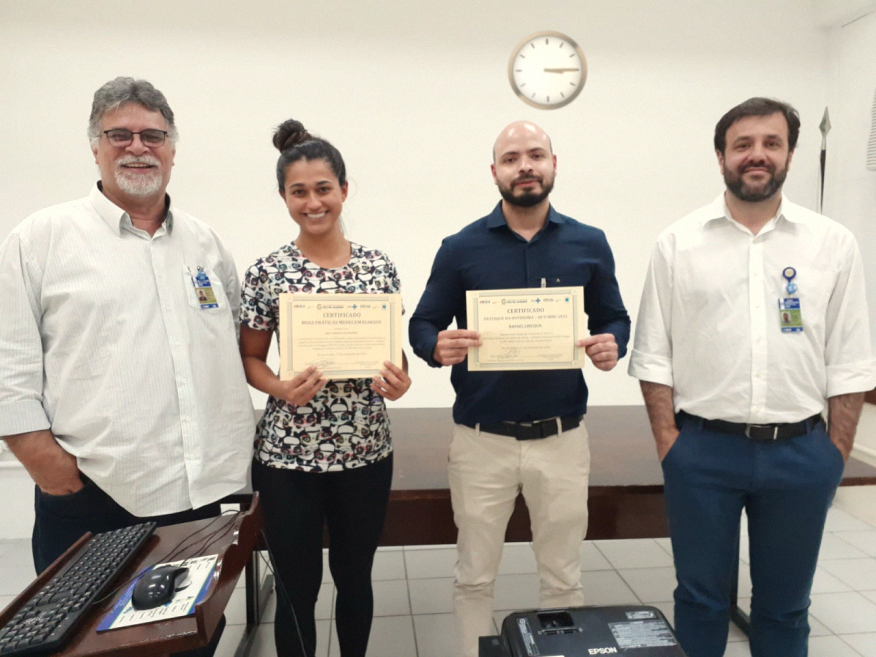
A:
3,15
